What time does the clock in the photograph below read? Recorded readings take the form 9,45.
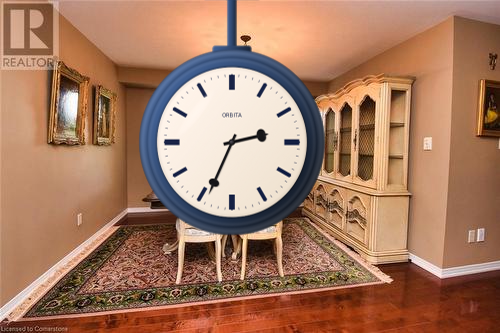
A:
2,34
